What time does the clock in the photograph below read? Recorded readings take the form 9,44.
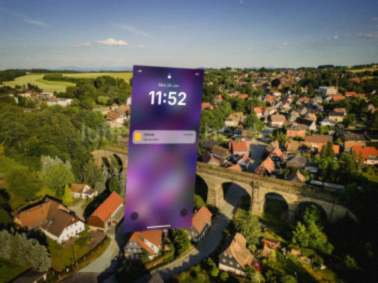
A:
11,52
